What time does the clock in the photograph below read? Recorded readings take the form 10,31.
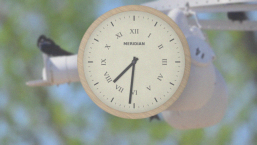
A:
7,31
